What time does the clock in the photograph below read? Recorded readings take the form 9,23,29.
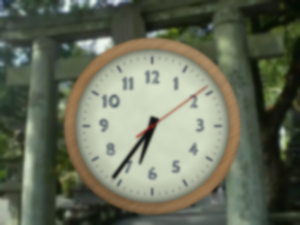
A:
6,36,09
